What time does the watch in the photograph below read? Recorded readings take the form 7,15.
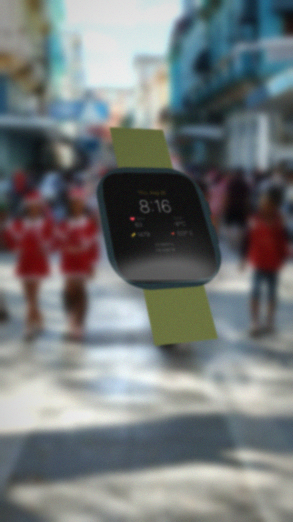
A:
8,16
